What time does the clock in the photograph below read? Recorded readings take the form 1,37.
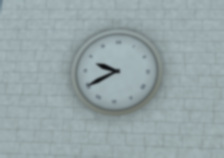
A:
9,40
